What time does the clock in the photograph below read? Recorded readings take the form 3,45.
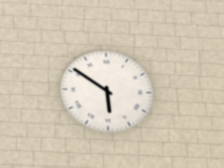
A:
5,51
